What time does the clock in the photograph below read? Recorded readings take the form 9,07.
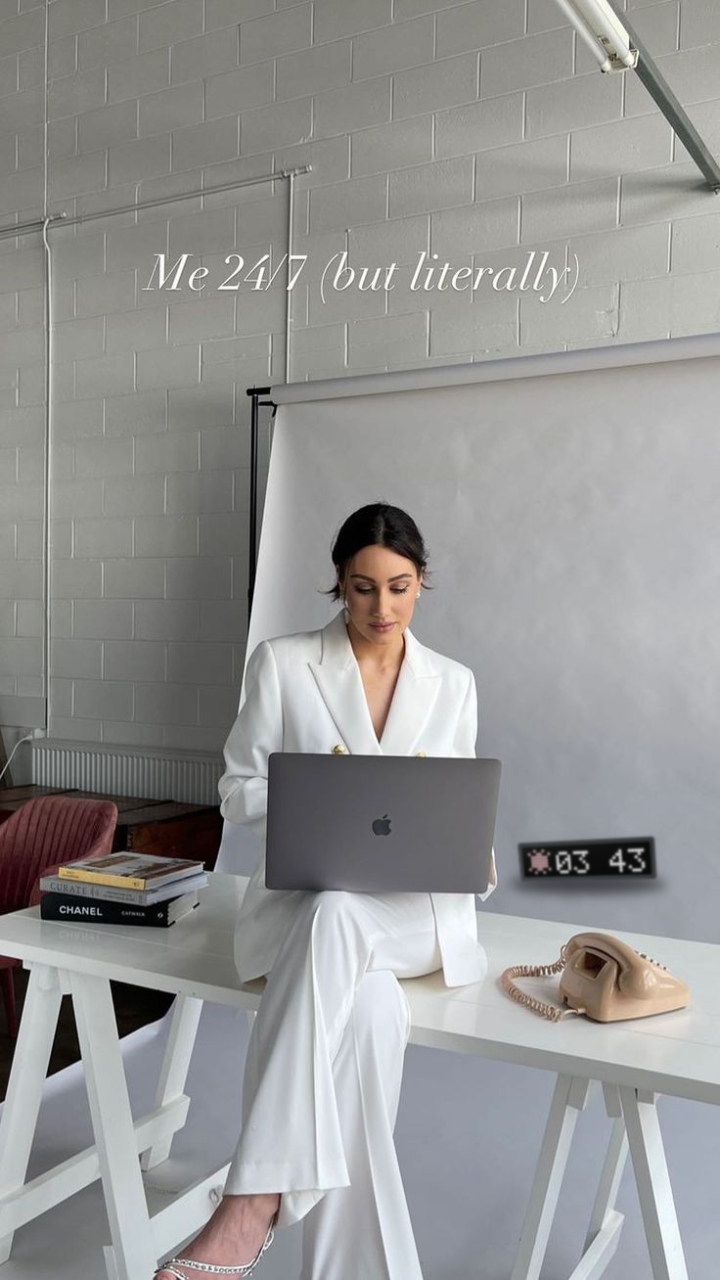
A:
3,43
